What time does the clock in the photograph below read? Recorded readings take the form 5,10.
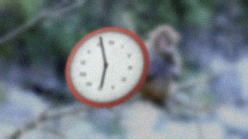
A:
5,56
